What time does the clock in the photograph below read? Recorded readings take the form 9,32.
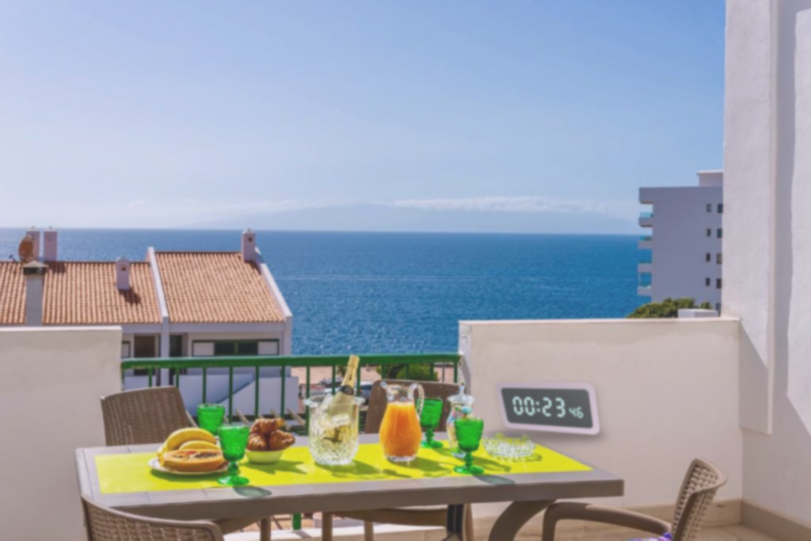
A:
0,23
